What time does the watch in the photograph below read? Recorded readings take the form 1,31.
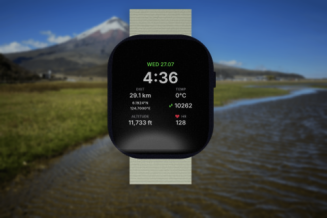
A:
4,36
